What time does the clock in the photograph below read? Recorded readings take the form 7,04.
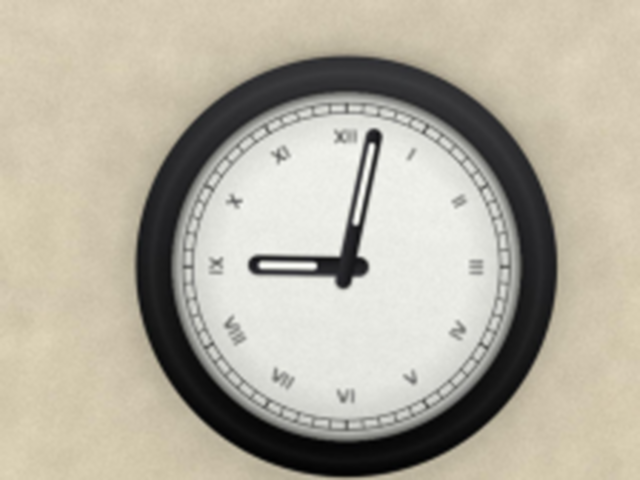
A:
9,02
